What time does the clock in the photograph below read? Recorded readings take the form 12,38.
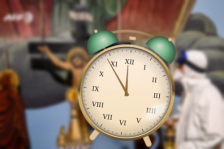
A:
11,54
